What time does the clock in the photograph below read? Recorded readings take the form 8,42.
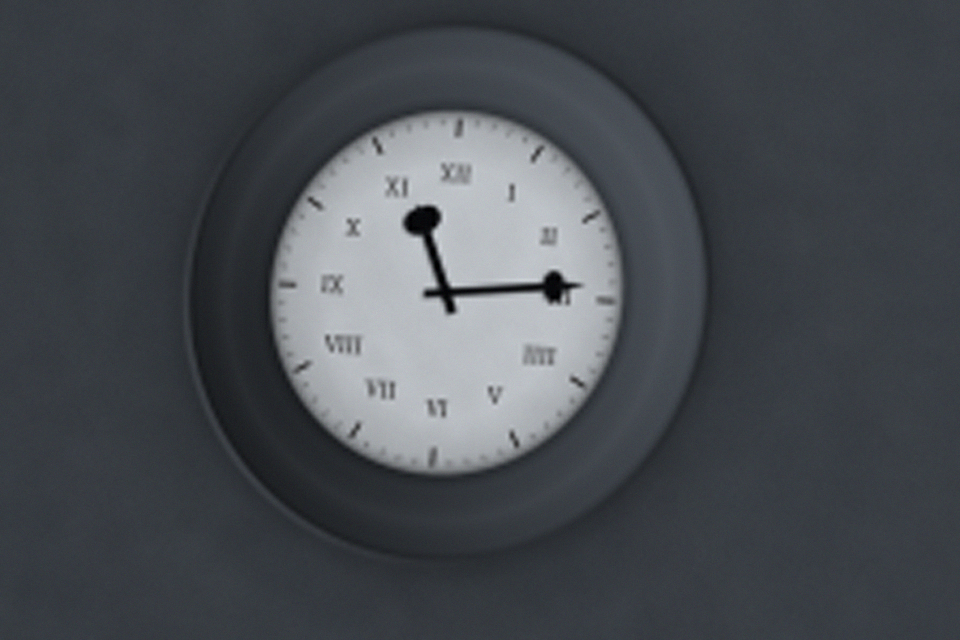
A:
11,14
